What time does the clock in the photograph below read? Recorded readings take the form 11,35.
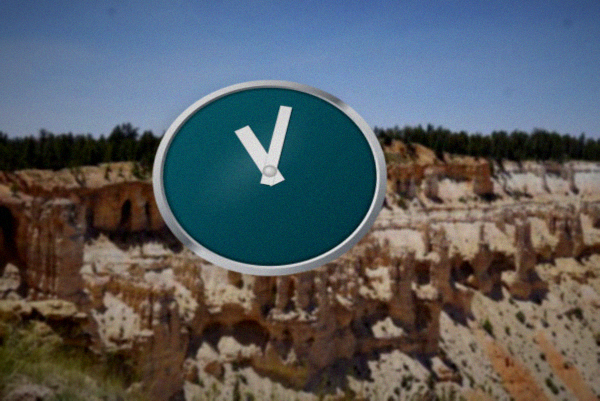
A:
11,02
